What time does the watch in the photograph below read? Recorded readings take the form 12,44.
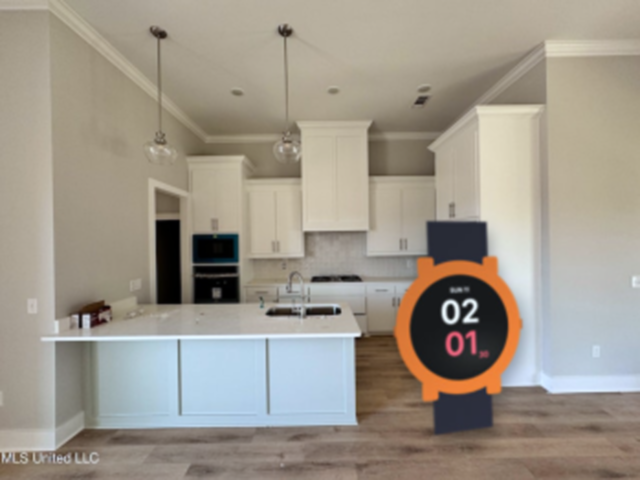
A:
2,01
